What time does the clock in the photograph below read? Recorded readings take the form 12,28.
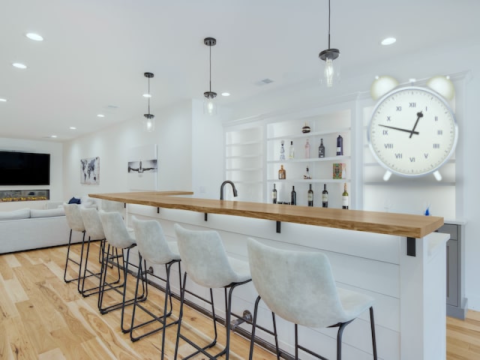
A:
12,47
